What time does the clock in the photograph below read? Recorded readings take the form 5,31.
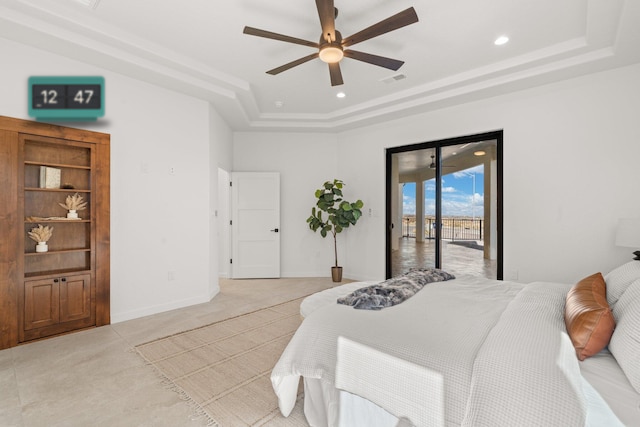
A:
12,47
